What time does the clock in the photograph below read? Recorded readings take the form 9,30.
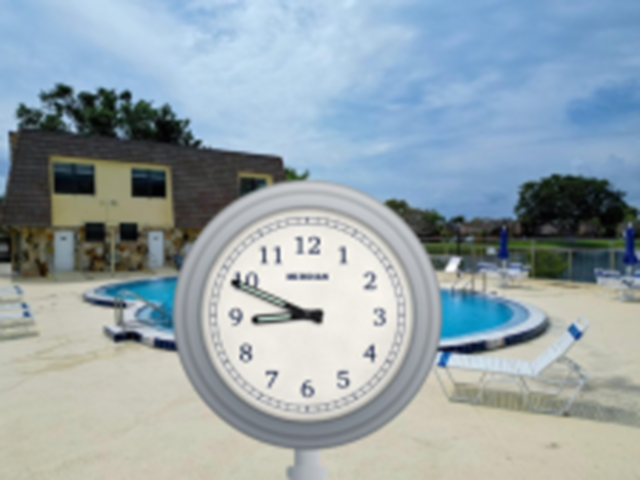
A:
8,49
